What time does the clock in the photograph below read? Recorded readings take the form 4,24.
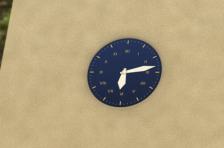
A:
6,13
